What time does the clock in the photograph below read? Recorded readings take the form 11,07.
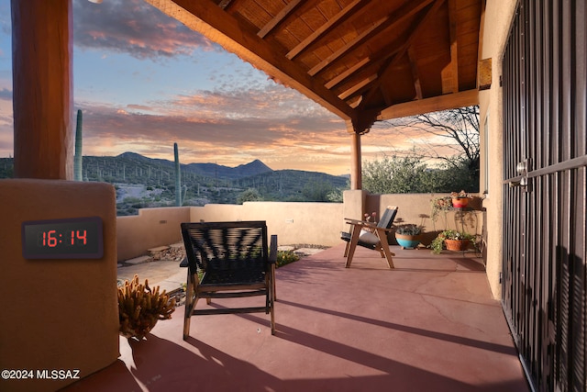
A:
16,14
